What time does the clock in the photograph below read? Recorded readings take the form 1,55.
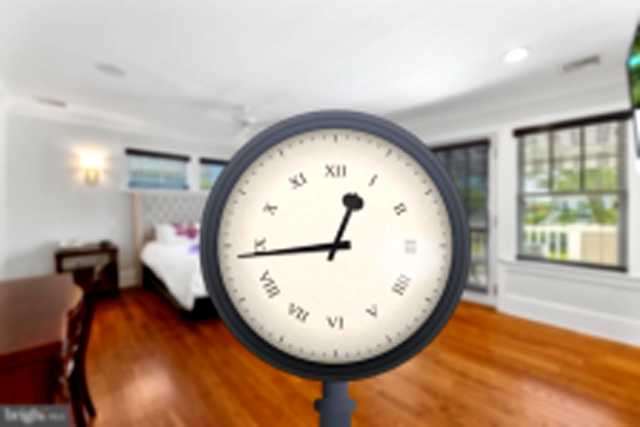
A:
12,44
